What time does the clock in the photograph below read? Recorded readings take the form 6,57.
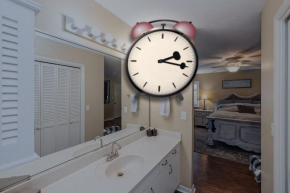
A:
2,17
